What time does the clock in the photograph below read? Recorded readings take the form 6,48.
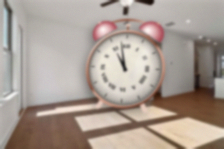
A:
10,58
